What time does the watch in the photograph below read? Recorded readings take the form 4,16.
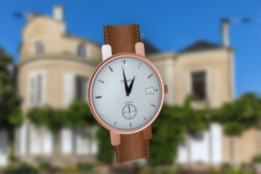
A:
12,59
